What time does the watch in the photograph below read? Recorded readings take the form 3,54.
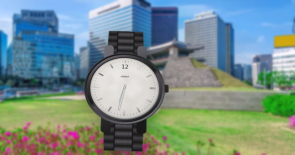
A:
6,32
